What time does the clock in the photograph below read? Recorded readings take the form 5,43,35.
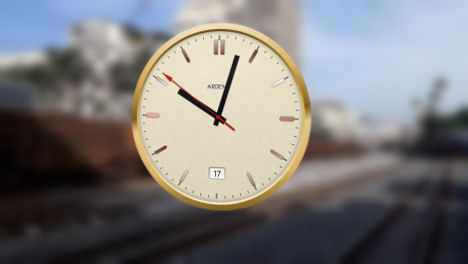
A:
10,02,51
